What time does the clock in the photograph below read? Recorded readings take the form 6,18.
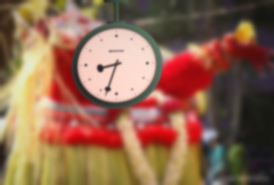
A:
8,33
